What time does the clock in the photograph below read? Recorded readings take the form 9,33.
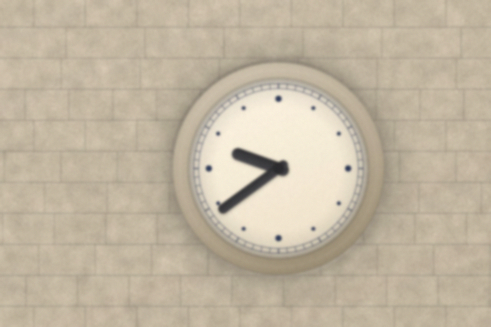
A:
9,39
